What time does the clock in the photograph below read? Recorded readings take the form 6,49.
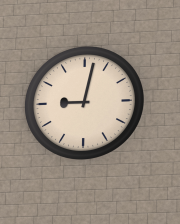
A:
9,02
